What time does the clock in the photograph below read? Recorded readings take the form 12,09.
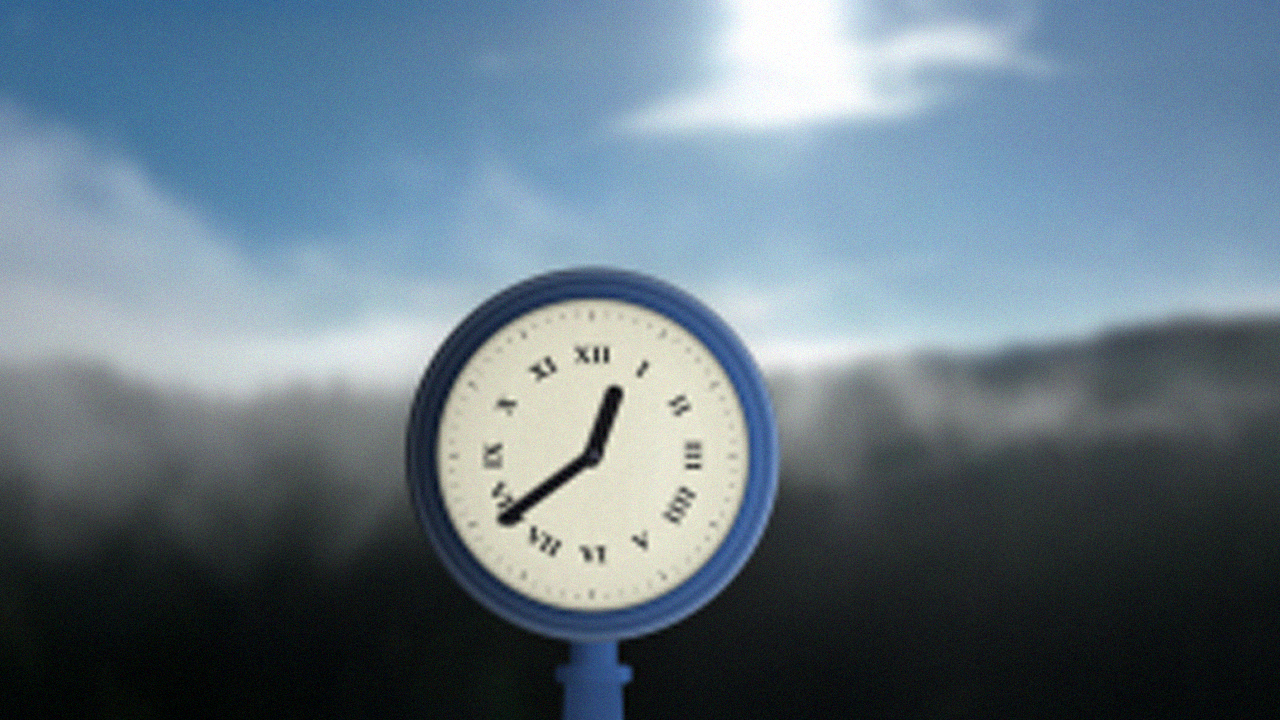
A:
12,39
